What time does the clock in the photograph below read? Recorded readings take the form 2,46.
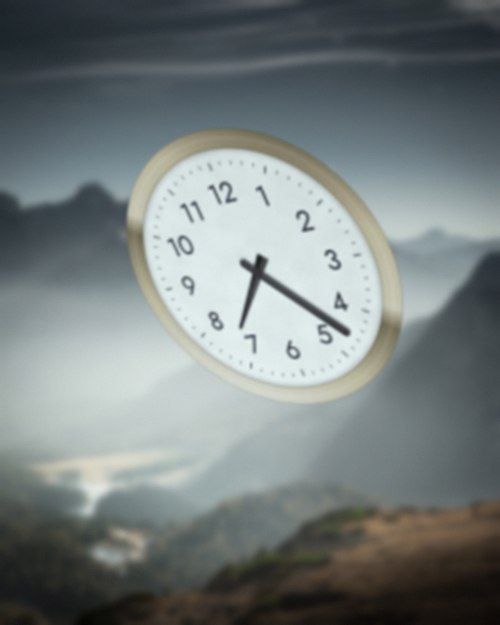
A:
7,23
